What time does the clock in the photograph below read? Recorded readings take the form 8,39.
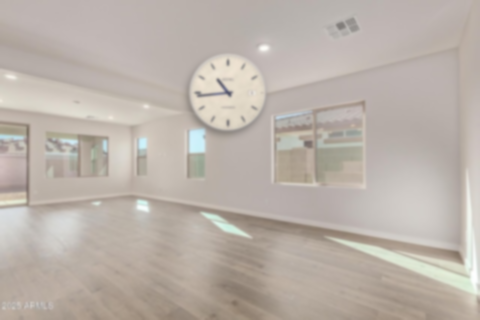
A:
10,44
